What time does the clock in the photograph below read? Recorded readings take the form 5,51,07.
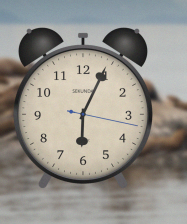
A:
6,04,17
